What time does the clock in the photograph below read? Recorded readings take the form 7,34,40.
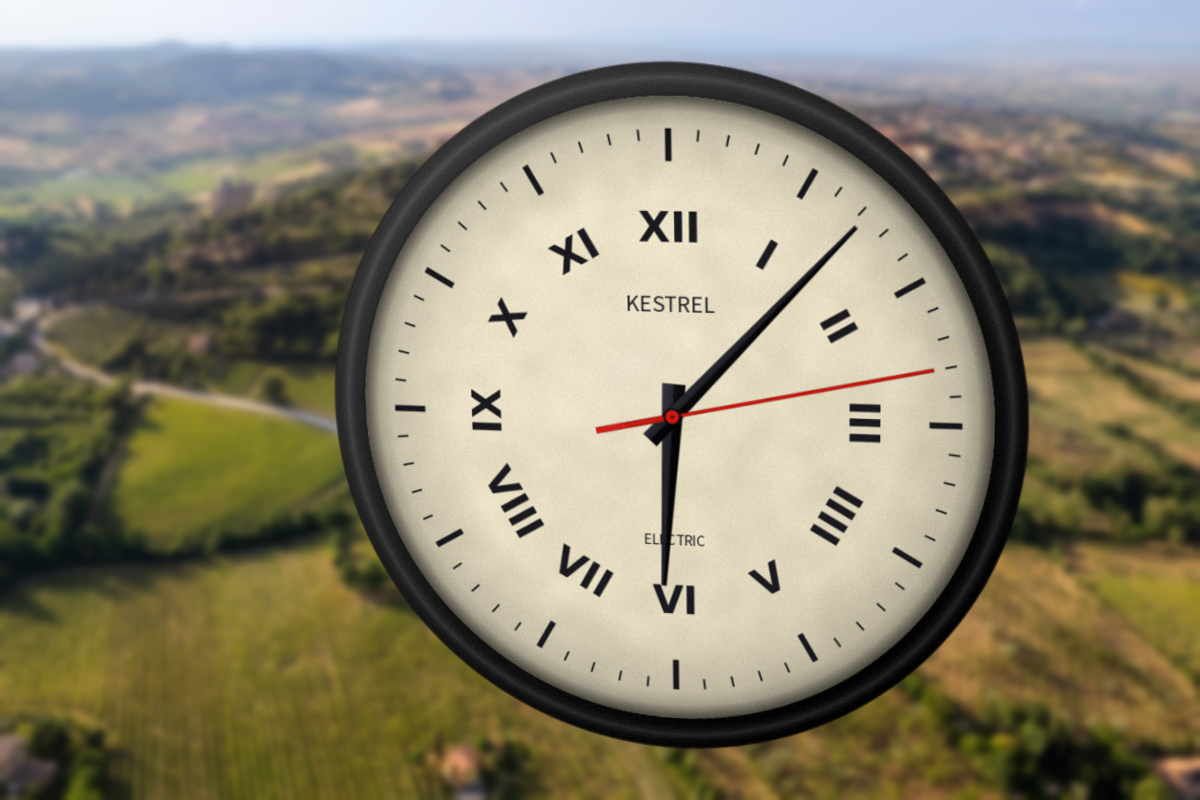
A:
6,07,13
